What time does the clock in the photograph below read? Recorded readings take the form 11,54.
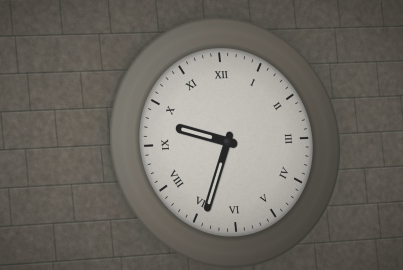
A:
9,34
